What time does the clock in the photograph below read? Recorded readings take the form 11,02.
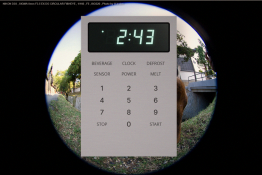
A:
2,43
